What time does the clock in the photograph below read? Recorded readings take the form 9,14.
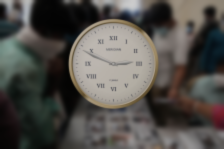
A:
2,49
